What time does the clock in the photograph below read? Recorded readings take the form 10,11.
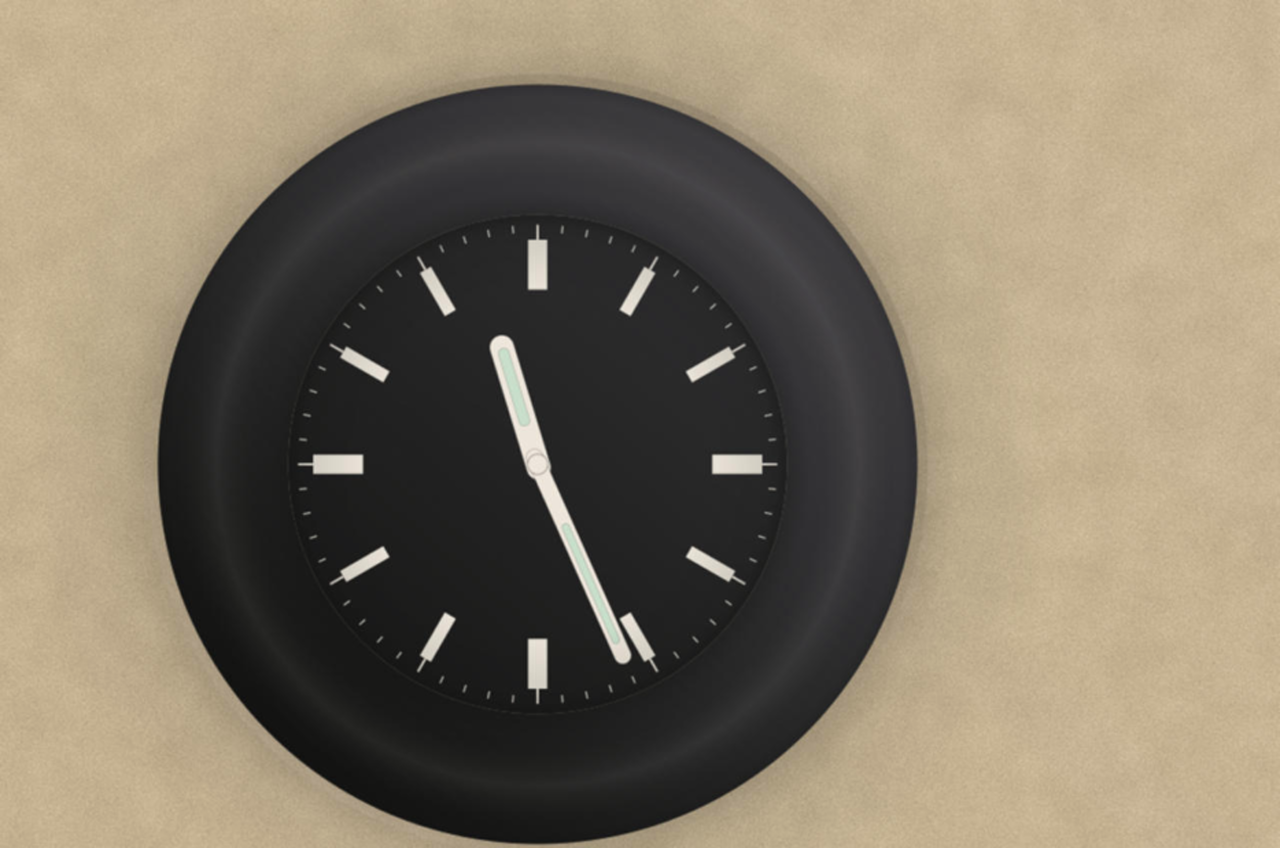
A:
11,26
